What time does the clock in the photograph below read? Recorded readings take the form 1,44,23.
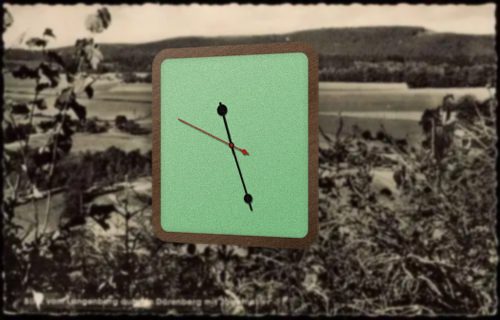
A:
11,26,49
